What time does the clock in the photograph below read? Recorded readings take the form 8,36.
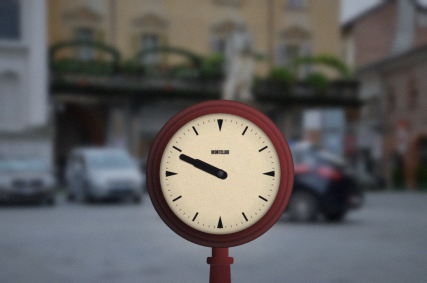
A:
9,49
